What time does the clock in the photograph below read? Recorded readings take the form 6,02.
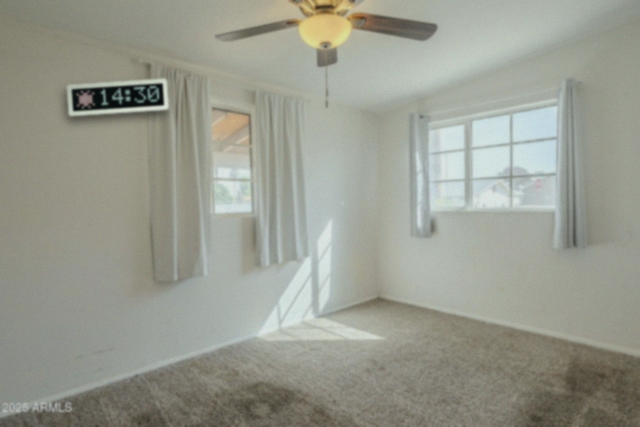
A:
14,30
